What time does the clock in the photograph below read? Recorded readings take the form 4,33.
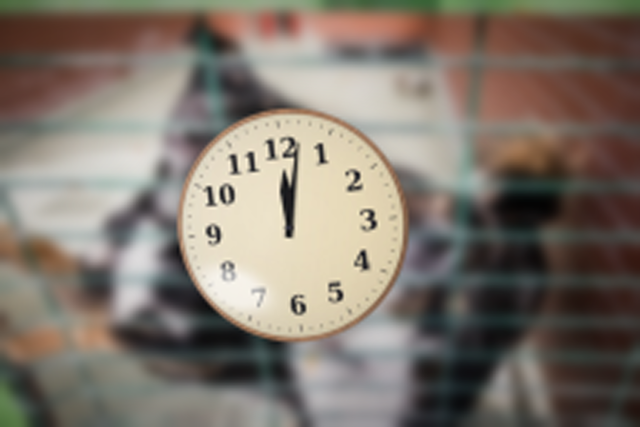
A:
12,02
